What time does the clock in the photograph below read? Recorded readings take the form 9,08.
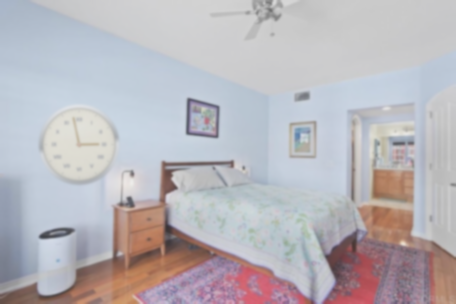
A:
2,58
